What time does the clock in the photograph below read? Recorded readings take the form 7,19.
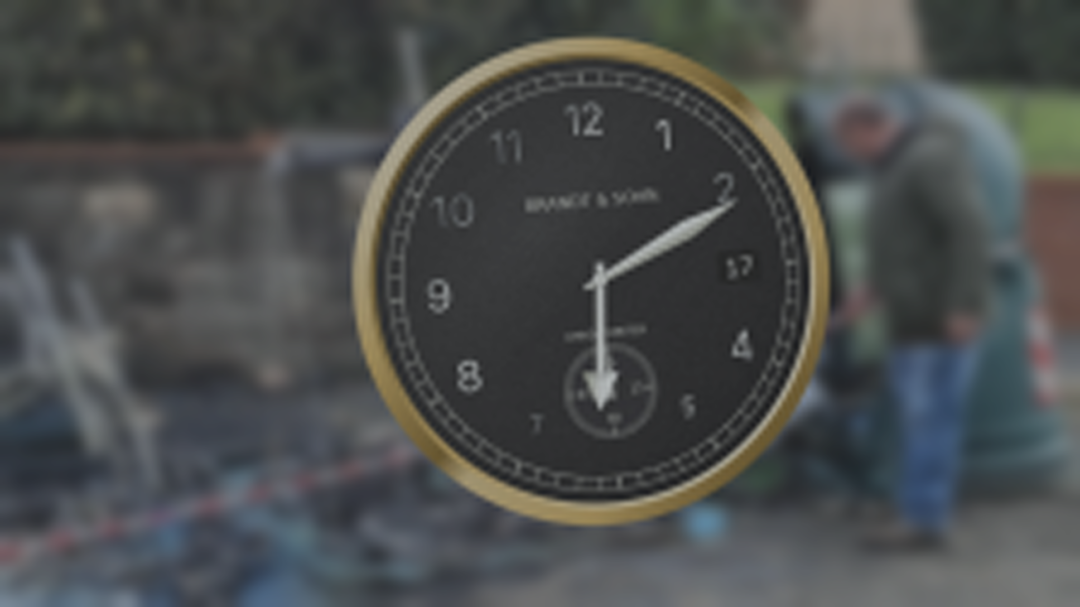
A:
6,11
